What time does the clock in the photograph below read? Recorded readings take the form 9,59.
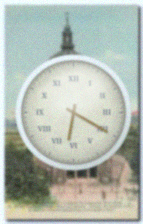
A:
6,20
